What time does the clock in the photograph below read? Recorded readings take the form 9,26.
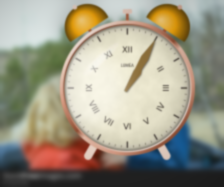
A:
1,05
